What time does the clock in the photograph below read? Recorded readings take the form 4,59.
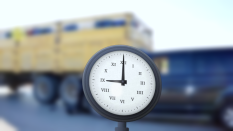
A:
9,00
